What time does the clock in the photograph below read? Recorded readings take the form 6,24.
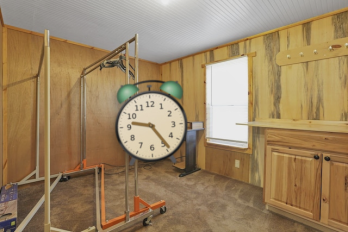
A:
9,24
